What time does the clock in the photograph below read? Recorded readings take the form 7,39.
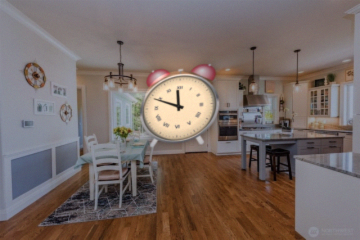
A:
11,49
